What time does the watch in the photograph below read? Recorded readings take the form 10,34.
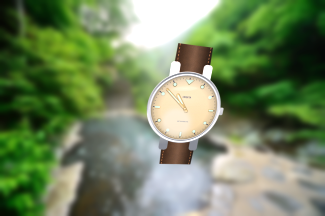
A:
10,52
